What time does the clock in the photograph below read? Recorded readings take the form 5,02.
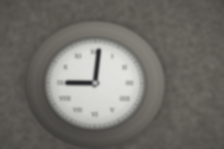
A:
9,01
